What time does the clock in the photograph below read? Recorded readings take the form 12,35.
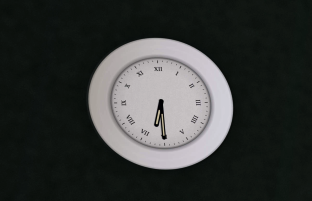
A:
6,30
